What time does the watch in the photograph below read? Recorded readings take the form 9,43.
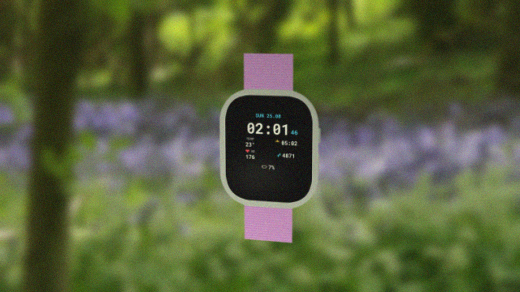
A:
2,01
